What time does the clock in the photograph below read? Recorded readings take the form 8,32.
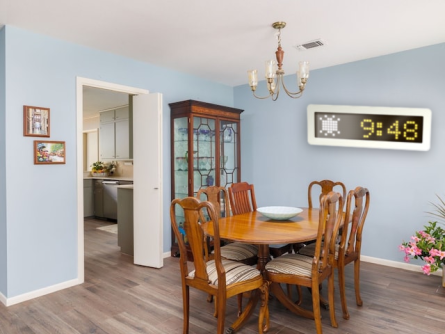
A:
9,48
